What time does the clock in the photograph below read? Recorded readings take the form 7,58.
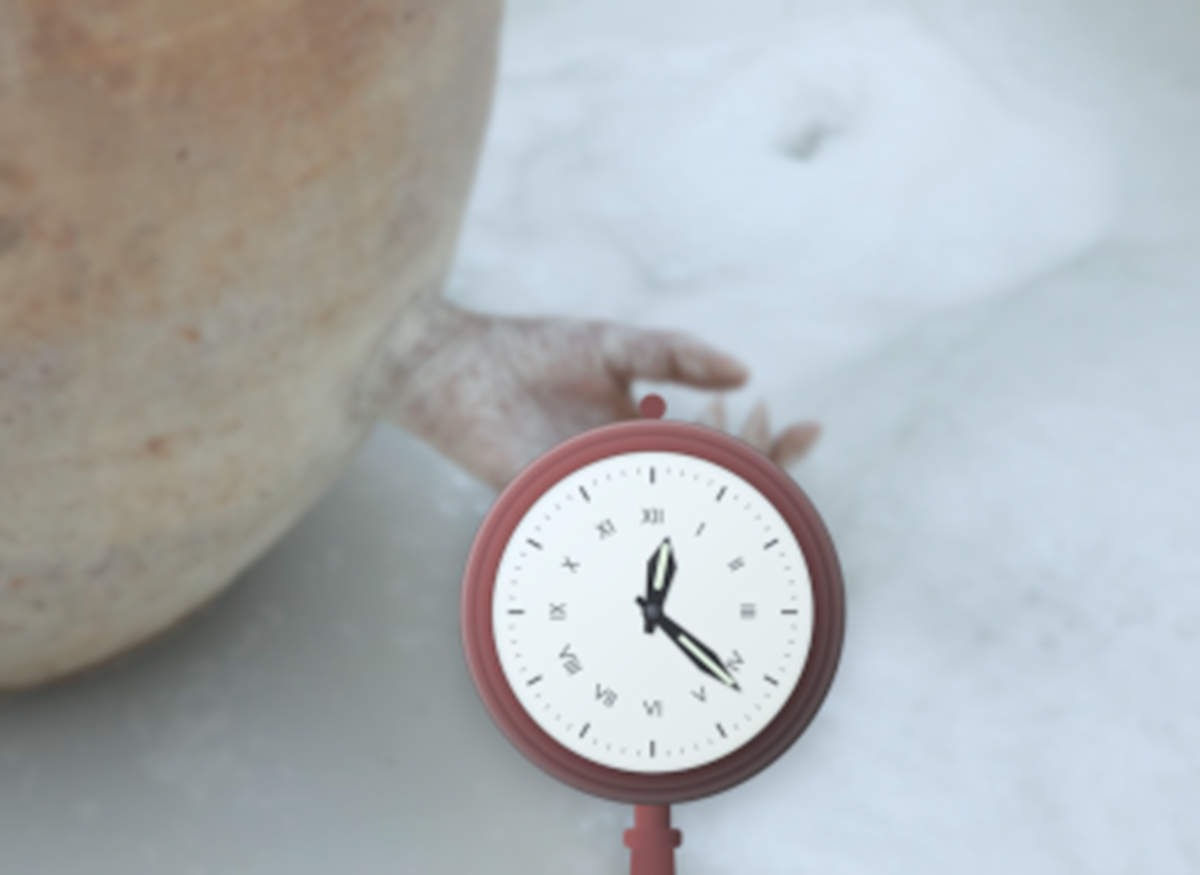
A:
12,22
